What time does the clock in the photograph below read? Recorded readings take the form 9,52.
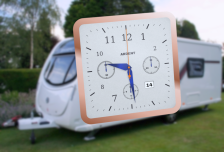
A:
9,29
